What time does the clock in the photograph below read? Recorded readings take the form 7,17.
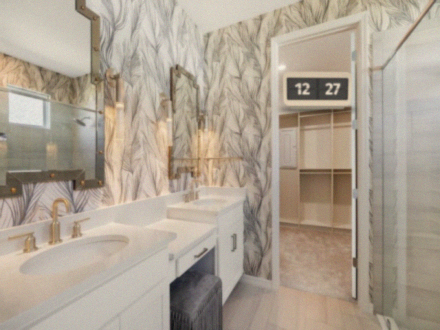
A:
12,27
